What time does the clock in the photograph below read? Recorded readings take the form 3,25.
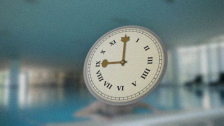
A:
9,00
